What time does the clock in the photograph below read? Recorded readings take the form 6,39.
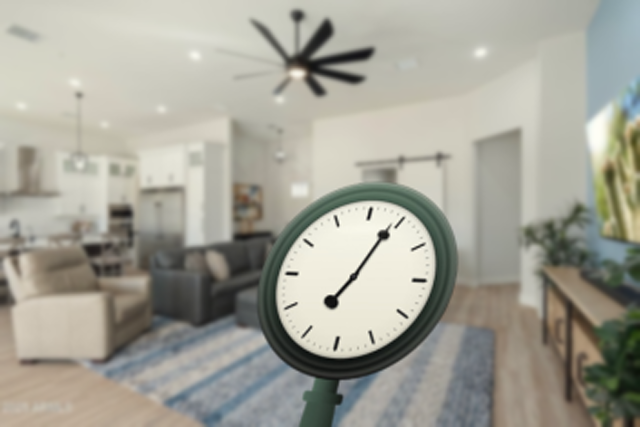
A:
7,04
